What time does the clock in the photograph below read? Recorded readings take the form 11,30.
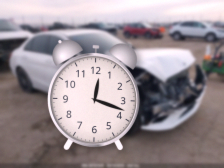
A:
12,18
